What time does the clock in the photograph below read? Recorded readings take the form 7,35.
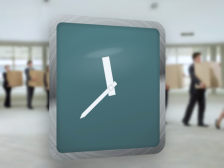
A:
11,38
